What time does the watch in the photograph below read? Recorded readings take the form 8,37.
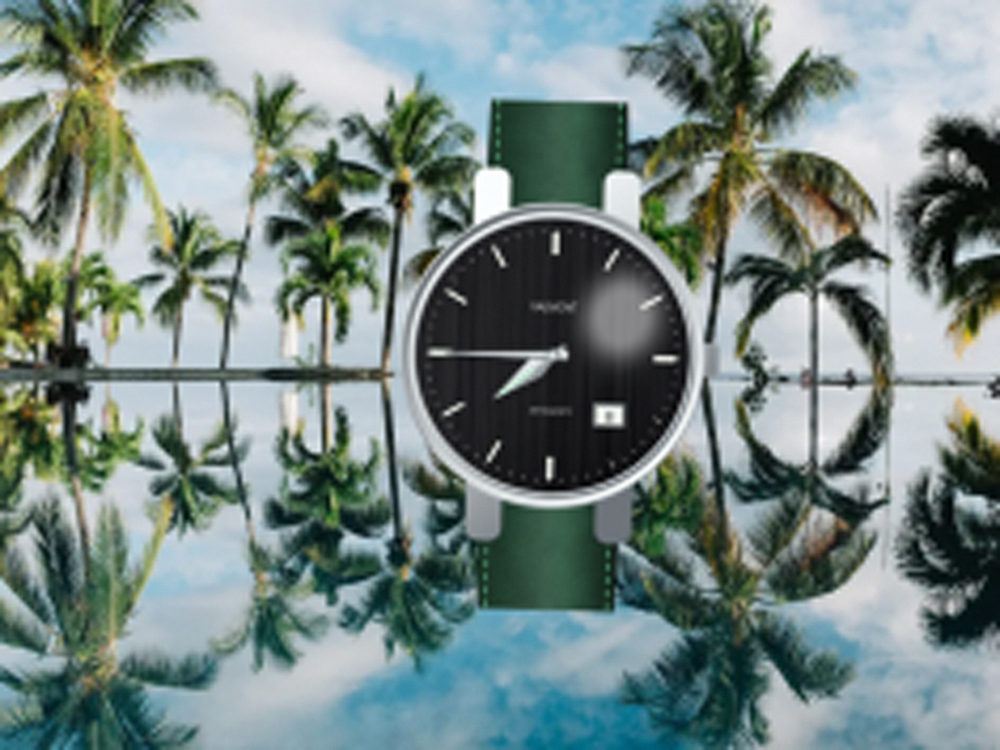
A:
7,45
